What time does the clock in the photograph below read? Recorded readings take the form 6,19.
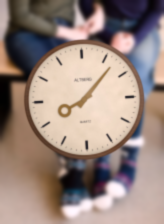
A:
8,07
